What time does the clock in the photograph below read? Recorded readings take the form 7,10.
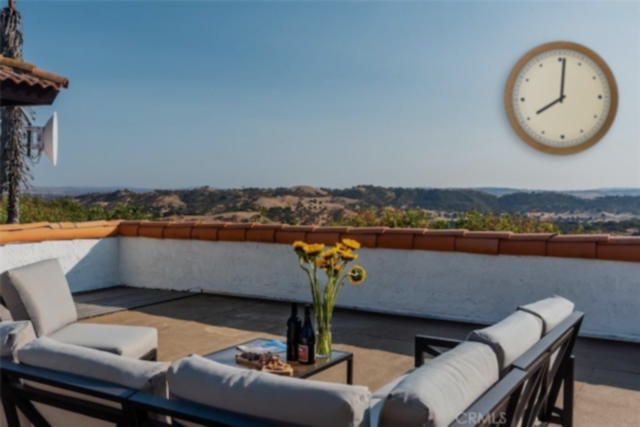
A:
8,01
